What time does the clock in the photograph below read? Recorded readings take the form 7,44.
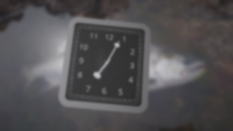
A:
7,04
